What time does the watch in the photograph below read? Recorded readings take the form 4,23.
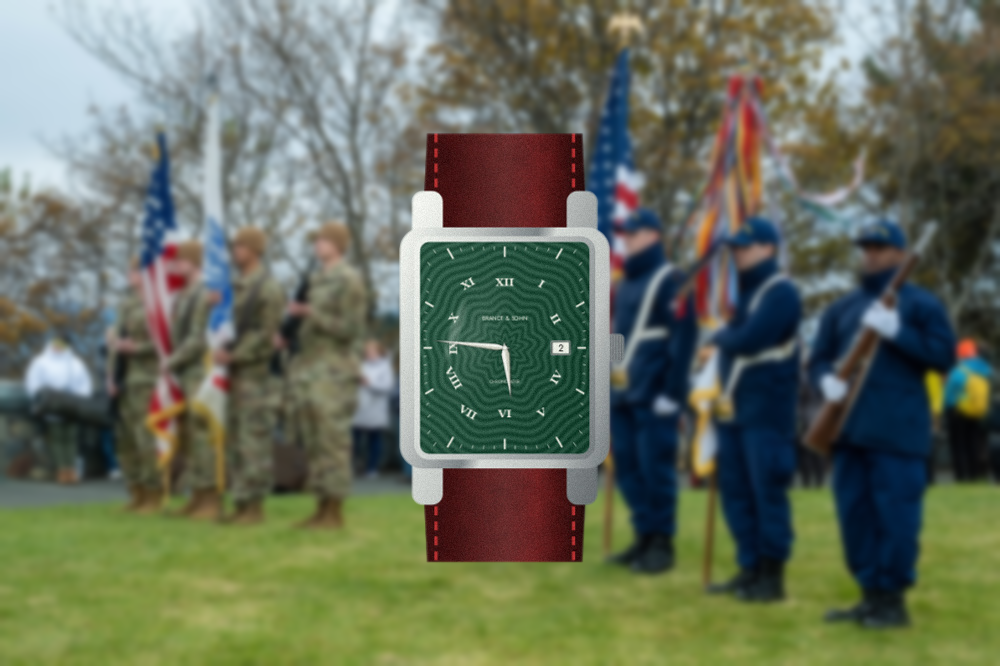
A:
5,46
